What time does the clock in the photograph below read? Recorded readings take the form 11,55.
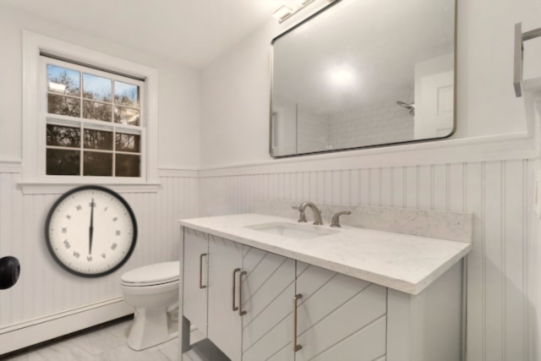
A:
6,00
